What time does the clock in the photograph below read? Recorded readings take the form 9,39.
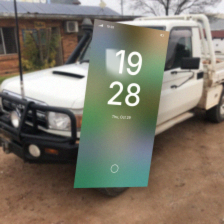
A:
19,28
